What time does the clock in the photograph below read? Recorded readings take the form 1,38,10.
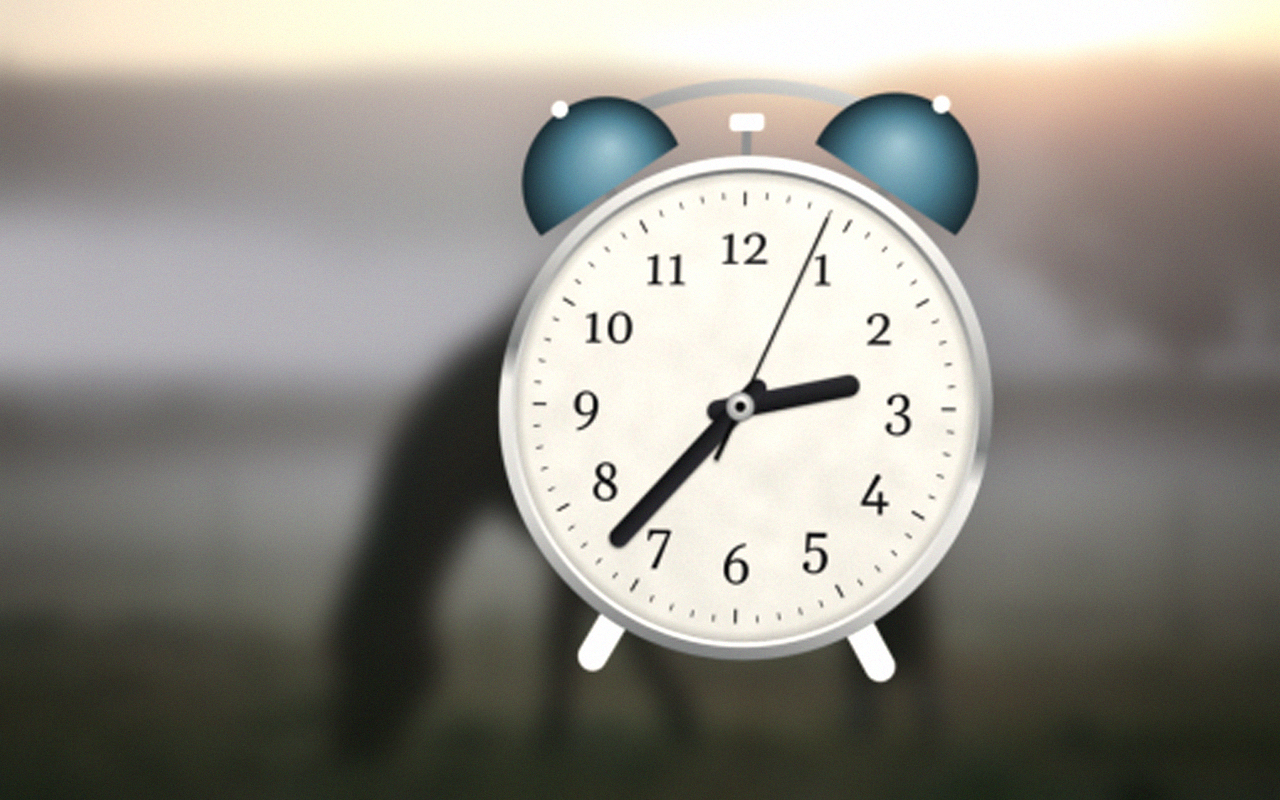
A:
2,37,04
